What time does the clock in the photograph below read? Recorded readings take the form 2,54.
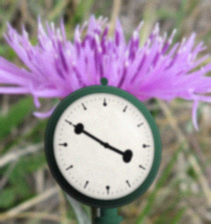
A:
3,50
